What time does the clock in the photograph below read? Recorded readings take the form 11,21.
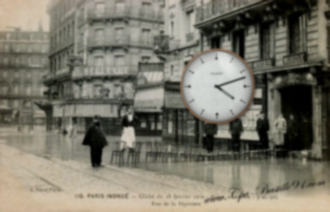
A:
4,12
